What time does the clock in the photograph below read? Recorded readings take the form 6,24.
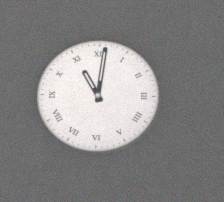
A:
11,01
